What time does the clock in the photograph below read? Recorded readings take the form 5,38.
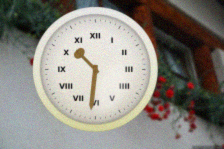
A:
10,31
